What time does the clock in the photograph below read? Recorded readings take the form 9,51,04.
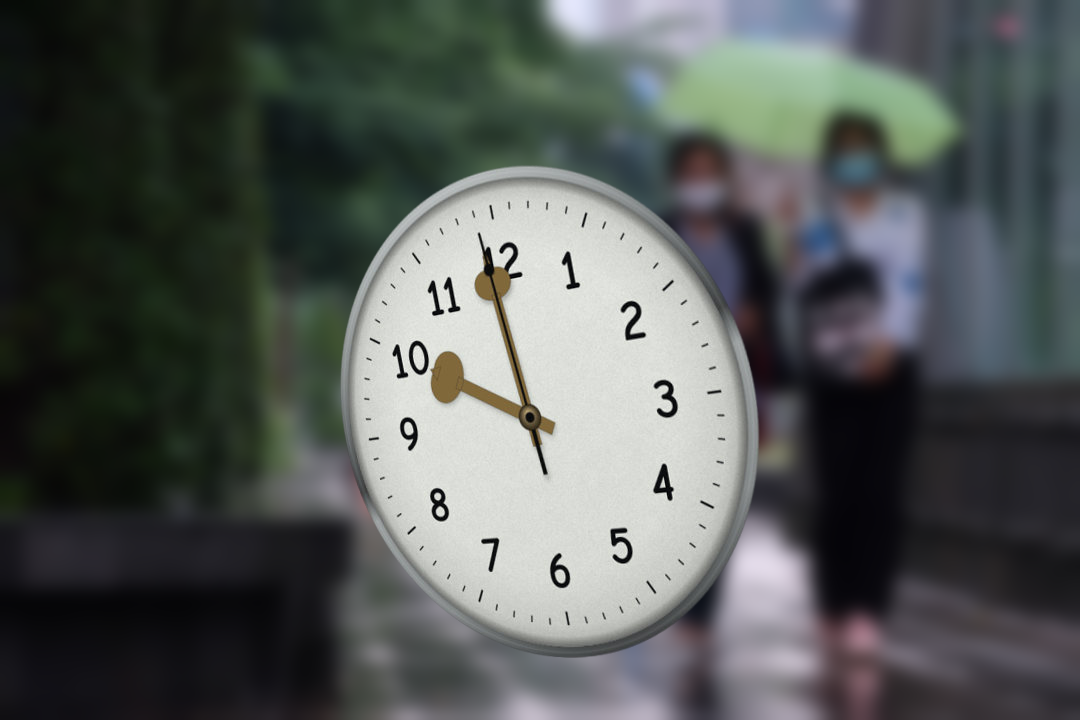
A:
9,58,59
